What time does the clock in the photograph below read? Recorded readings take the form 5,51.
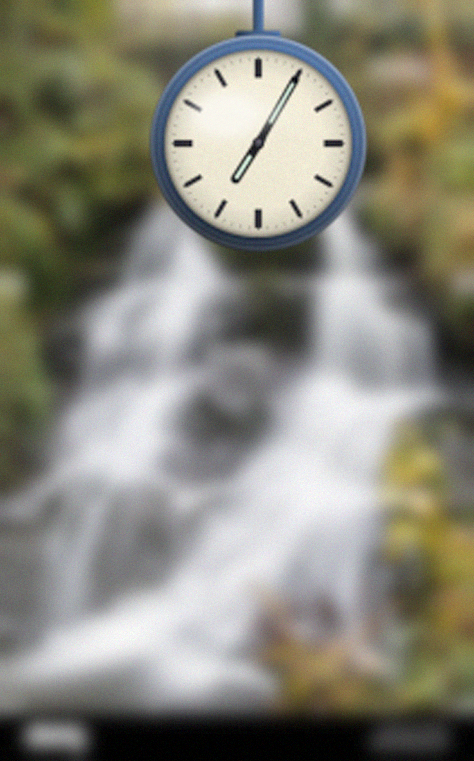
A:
7,05
